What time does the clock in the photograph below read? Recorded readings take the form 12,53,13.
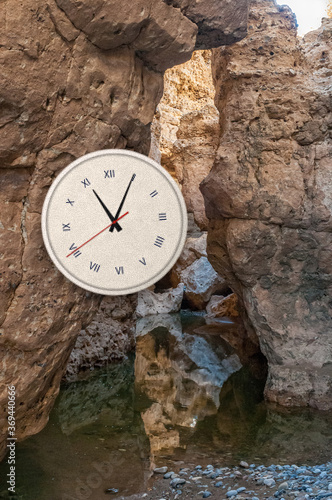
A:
11,04,40
